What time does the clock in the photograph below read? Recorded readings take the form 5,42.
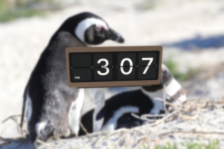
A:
3,07
